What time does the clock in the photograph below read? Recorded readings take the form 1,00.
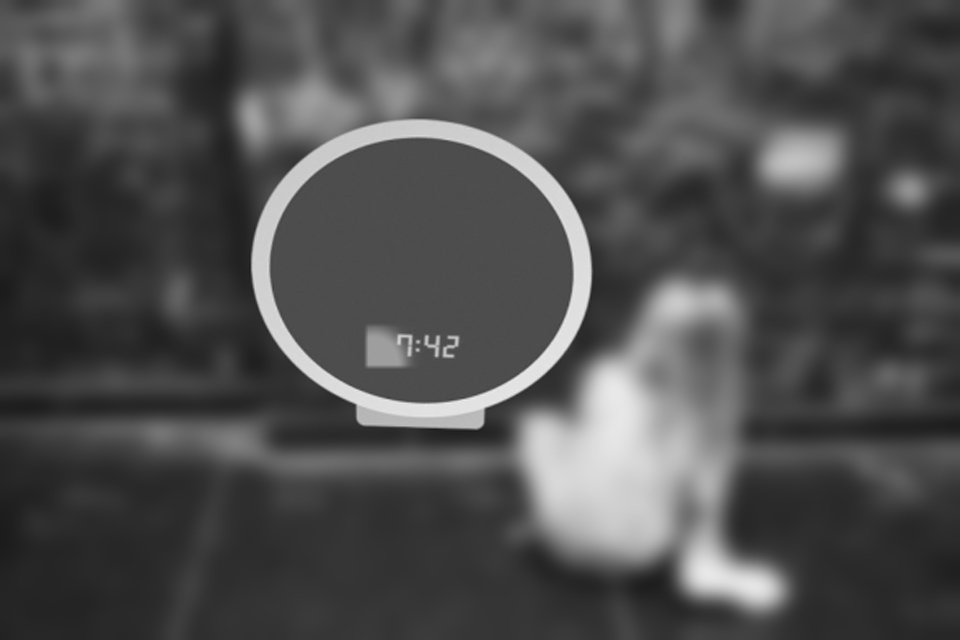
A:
7,42
